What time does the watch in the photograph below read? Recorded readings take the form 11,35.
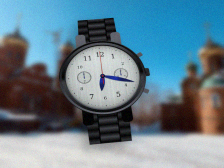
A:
6,18
